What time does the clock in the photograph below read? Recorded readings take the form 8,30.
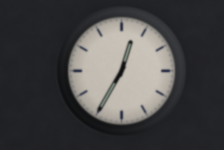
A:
12,35
